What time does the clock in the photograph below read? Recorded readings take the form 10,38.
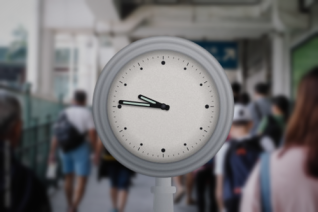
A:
9,46
